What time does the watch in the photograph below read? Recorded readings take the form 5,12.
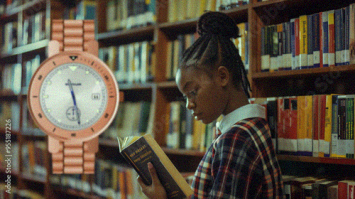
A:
11,28
